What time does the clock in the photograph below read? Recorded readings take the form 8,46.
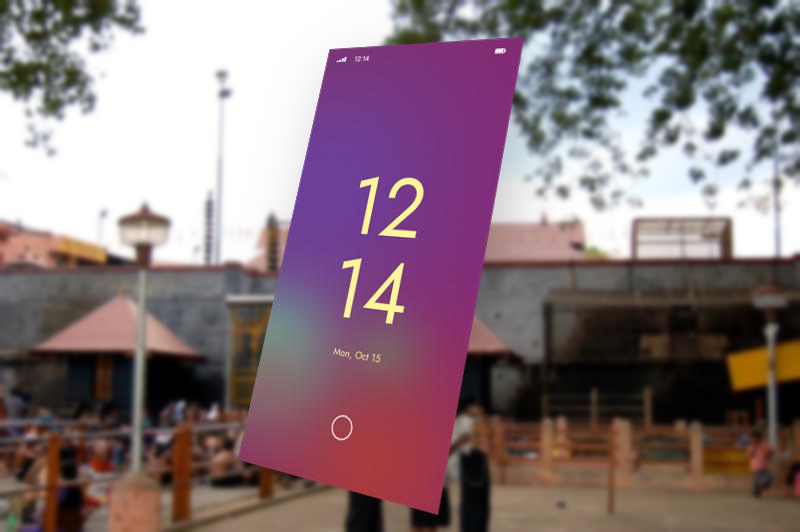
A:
12,14
